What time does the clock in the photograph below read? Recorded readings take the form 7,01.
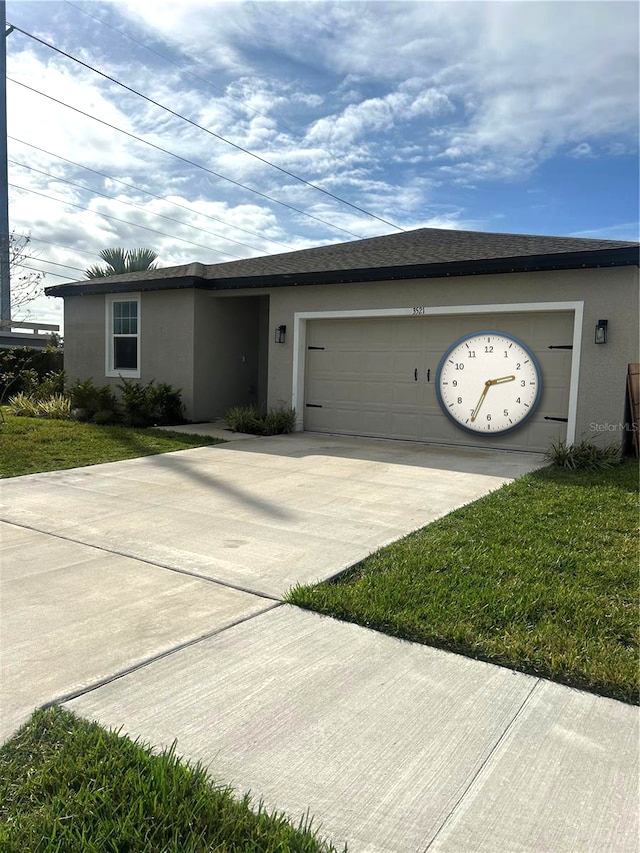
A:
2,34
